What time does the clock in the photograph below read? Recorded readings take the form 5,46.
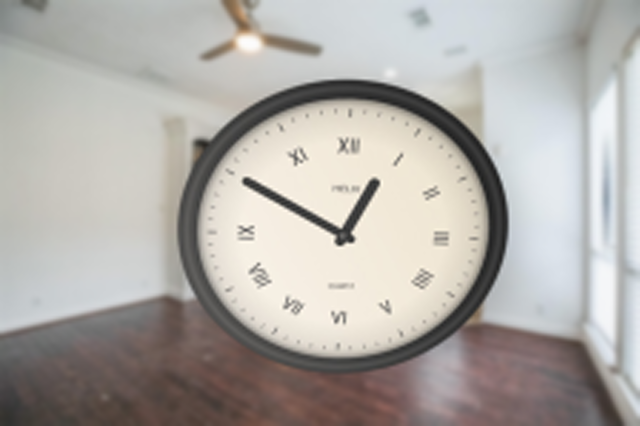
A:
12,50
